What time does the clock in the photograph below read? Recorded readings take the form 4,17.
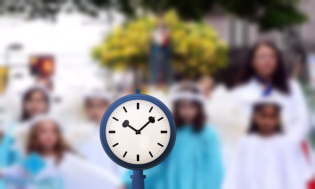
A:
10,08
